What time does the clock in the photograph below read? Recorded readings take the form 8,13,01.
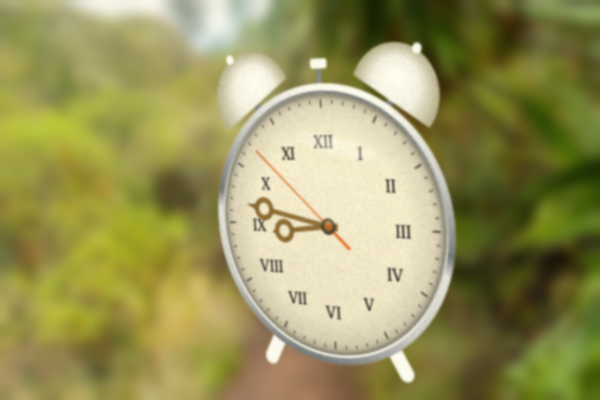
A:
8,46,52
